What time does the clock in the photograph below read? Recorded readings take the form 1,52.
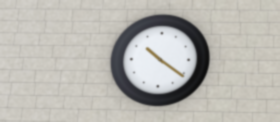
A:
10,21
